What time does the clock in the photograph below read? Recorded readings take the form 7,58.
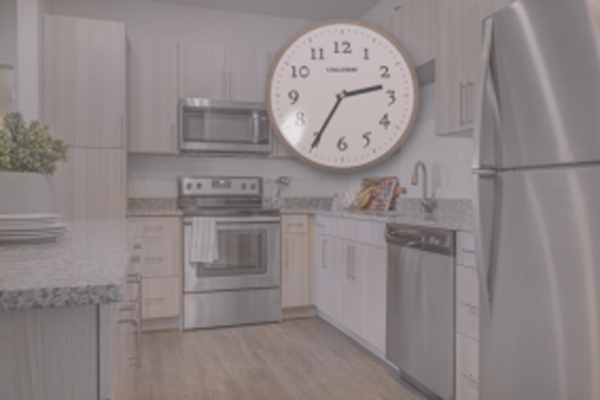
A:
2,35
